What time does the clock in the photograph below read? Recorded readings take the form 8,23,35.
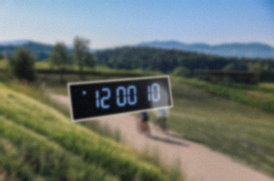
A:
12,00,10
